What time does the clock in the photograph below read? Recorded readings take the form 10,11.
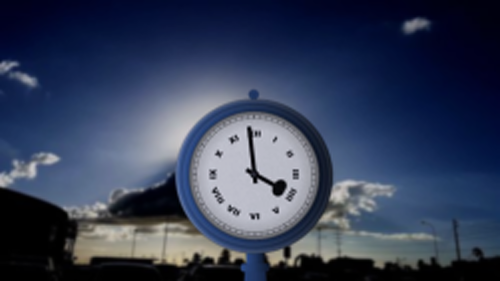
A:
3,59
